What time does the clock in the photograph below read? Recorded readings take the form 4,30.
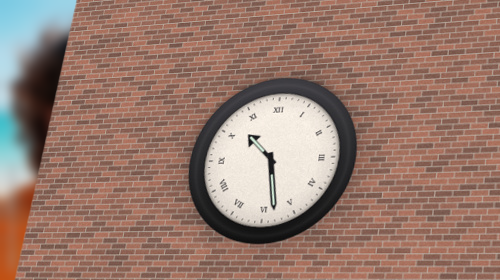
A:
10,28
